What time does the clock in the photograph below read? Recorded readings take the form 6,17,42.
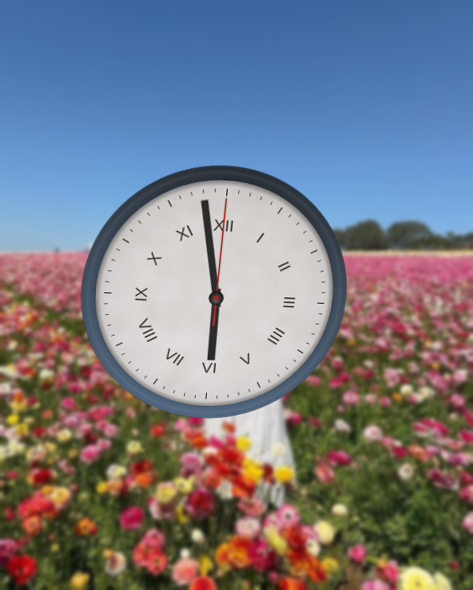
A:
5,58,00
